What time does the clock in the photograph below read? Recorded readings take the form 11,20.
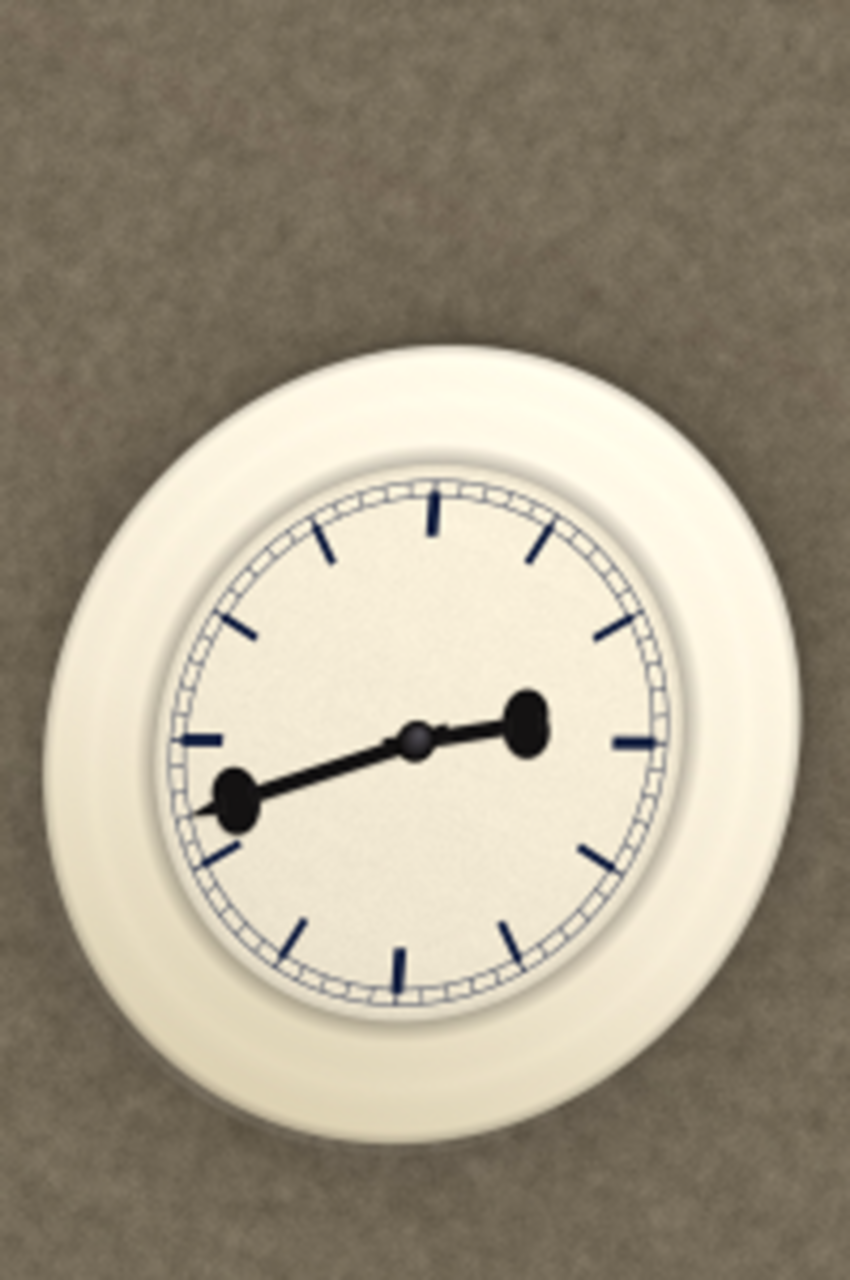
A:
2,42
